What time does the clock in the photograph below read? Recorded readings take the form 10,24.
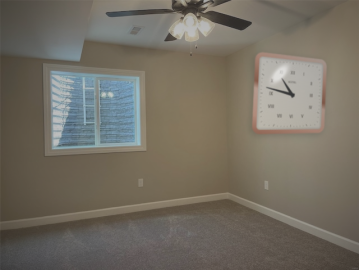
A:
10,47
